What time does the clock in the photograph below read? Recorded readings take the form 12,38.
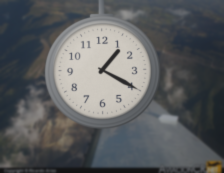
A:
1,20
